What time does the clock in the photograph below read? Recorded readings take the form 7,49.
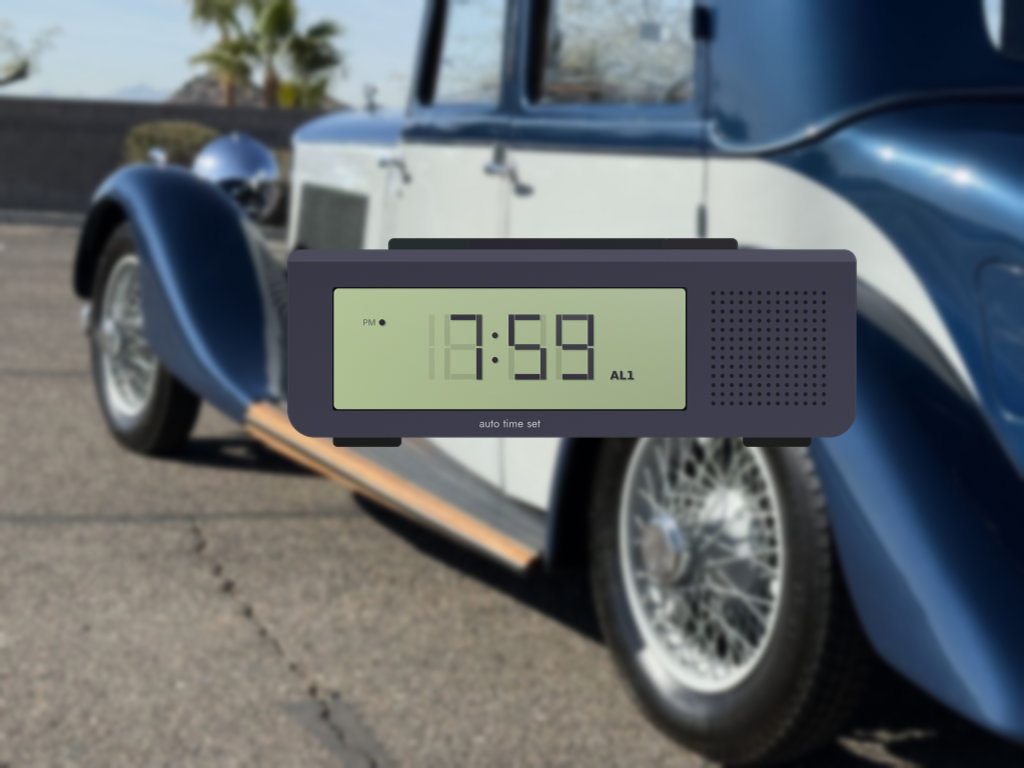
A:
7,59
